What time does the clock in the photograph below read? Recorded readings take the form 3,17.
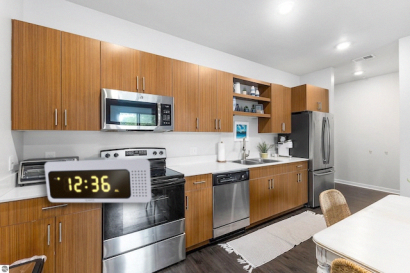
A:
12,36
